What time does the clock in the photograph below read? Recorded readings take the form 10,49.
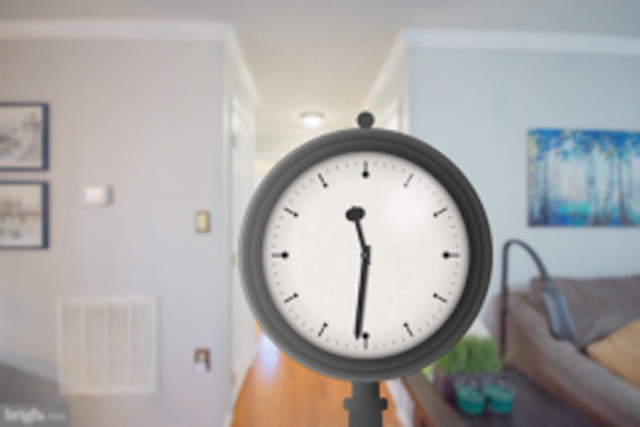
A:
11,31
